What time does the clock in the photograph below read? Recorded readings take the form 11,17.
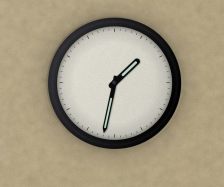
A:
1,32
